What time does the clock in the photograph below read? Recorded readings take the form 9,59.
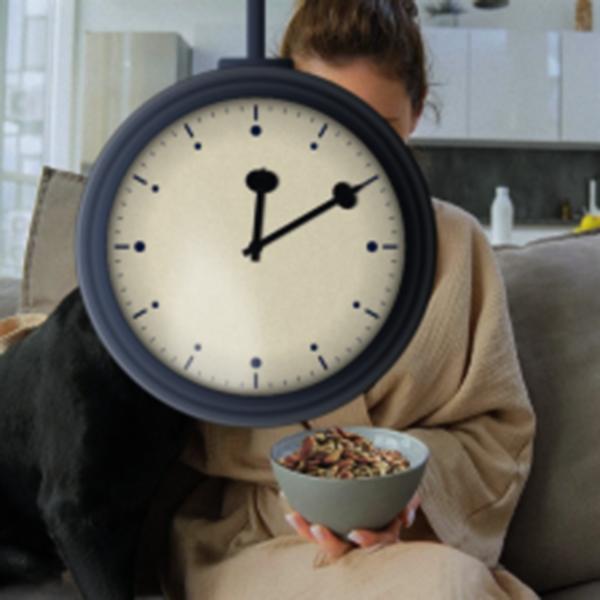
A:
12,10
